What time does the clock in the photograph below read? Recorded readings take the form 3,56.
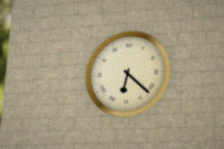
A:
6,22
